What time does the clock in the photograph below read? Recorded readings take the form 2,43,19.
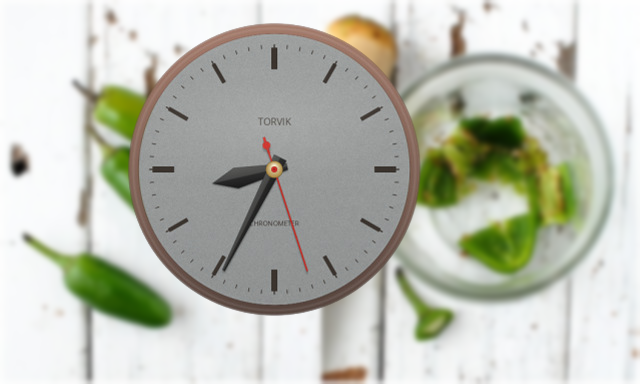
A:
8,34,27
